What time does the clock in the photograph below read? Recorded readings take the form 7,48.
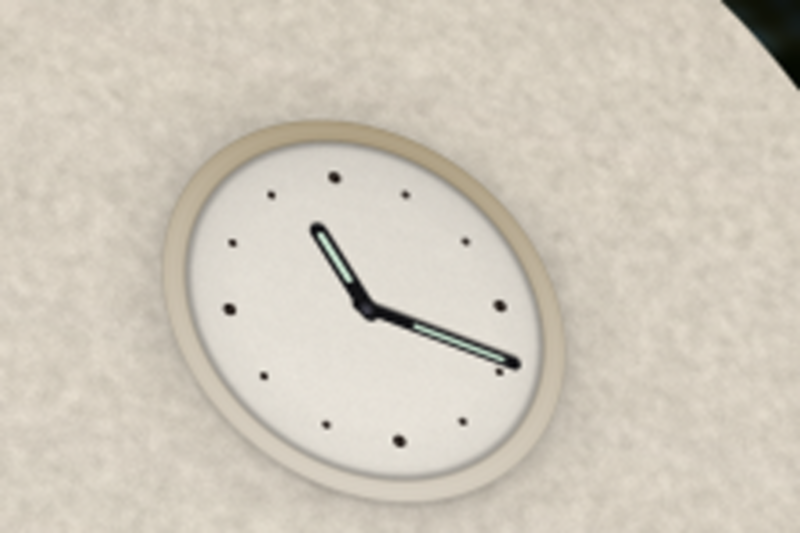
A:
11,19
